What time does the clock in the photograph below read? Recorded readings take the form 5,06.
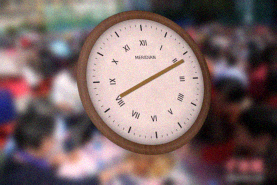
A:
8,11
